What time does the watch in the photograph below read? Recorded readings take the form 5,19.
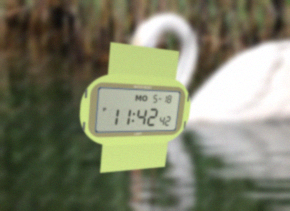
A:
11,42
